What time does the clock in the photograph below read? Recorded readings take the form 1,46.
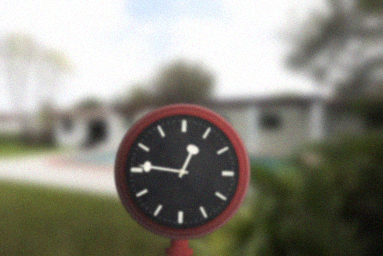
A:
12,46
